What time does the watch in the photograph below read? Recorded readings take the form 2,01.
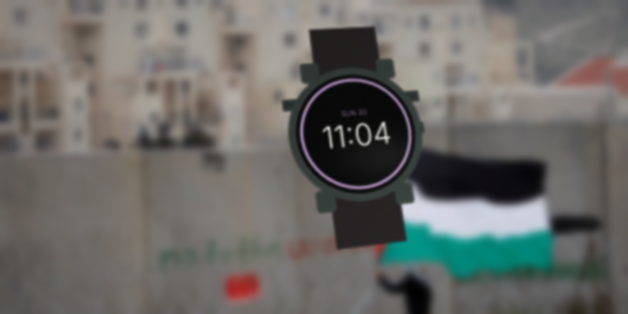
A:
11,04
